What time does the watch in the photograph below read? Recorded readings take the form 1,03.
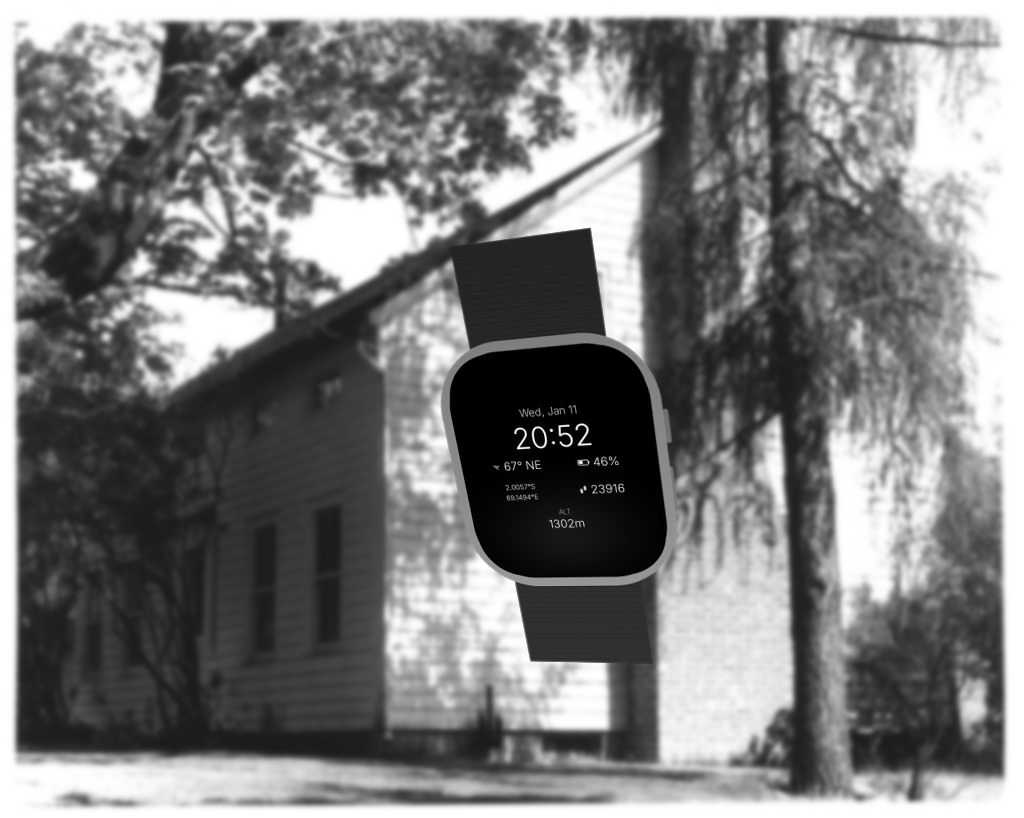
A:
20,52
